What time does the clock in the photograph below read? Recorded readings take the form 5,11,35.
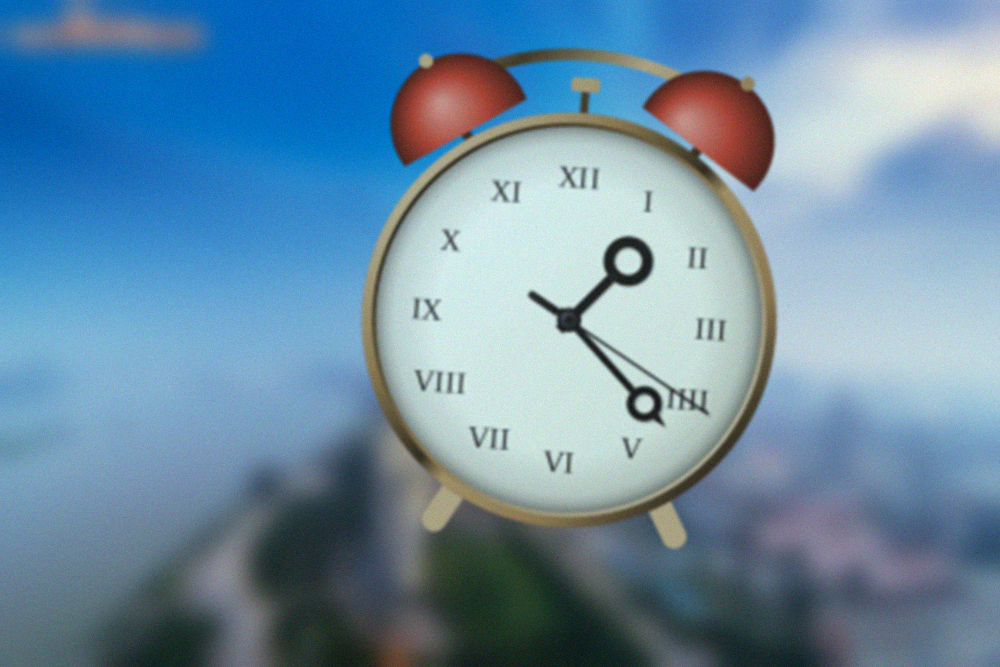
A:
1,22,20
